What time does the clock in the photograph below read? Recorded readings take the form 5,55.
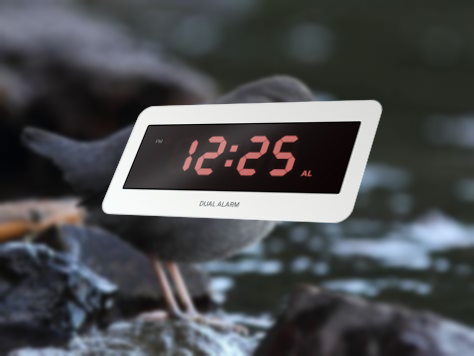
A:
12,25
